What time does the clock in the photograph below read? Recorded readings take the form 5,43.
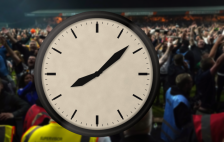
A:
8,08
